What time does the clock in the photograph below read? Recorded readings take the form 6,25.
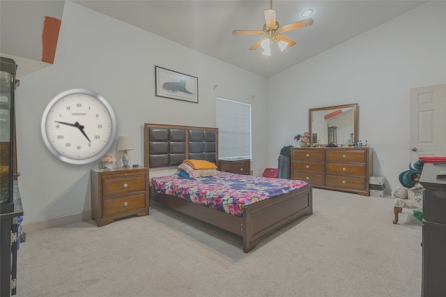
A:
4,47
